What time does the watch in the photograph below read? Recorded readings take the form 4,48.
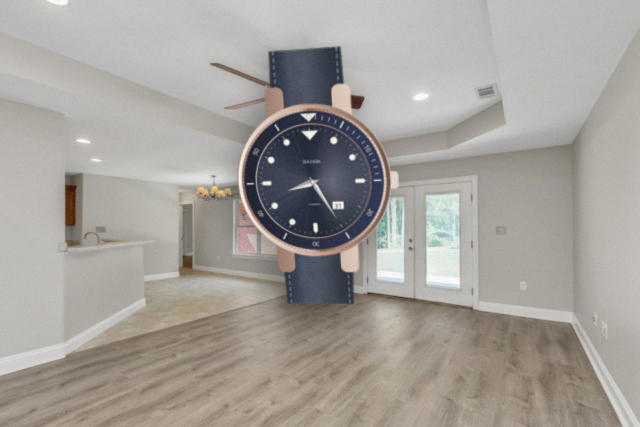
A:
8,25
